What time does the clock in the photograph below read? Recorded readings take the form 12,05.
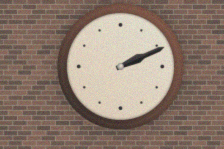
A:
2,11
